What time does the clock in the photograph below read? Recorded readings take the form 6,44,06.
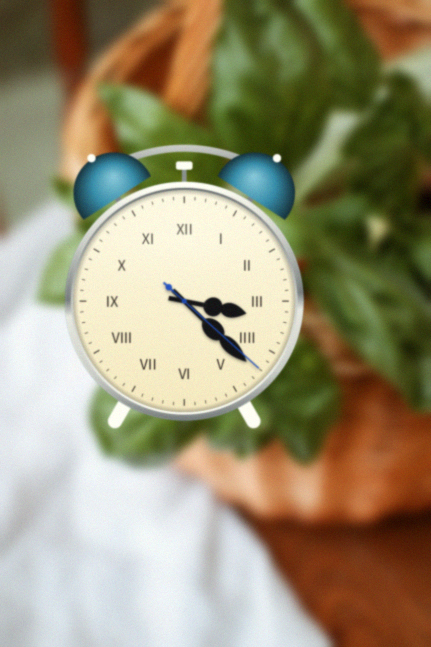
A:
3,22,22
